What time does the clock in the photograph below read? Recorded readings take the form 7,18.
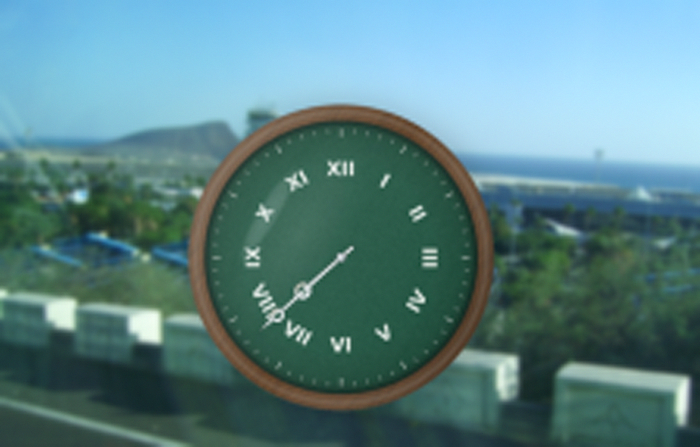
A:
7,38
